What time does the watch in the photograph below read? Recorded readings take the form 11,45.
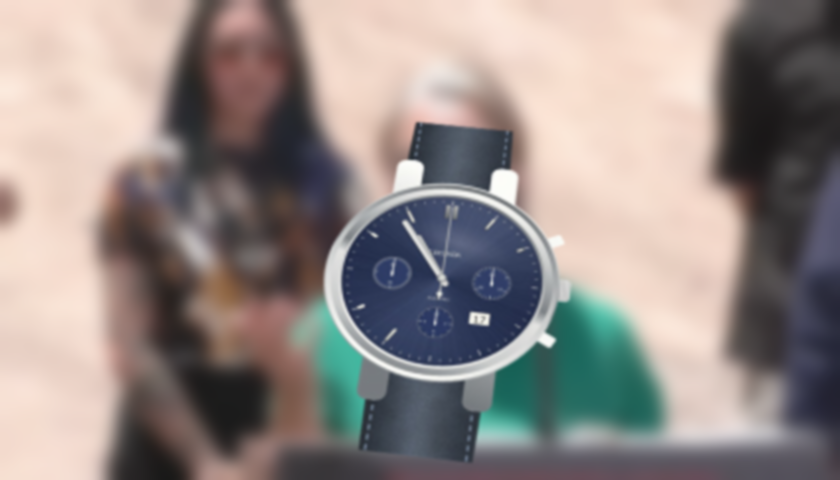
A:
10,54
